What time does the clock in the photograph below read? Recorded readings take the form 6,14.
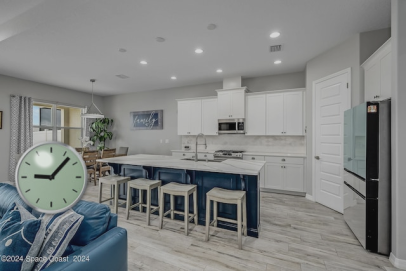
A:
9,07
